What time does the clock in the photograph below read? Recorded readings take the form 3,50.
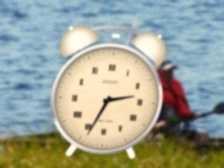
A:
2,34
